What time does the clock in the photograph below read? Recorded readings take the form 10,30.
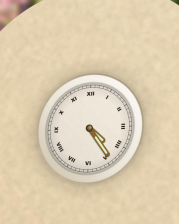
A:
4,24
